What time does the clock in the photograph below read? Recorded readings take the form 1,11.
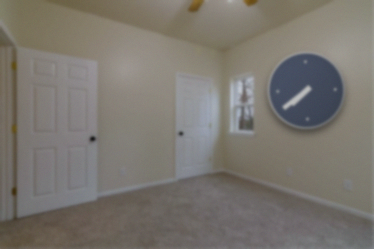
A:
7,39
